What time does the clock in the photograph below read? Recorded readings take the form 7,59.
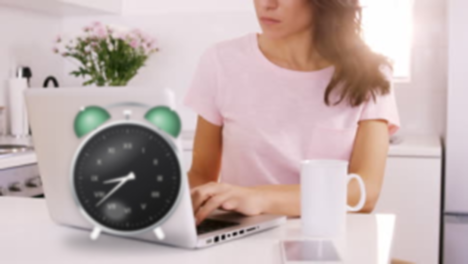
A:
8,38
